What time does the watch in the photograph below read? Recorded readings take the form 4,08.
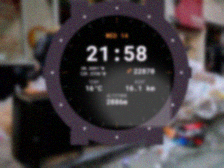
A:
21,58
